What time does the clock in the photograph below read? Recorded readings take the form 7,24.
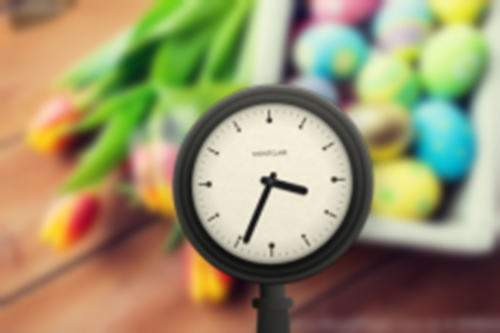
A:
3,34
